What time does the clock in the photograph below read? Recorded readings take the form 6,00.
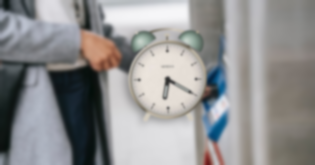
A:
6,20
